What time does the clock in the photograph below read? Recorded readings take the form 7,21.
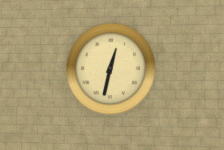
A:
12,32
